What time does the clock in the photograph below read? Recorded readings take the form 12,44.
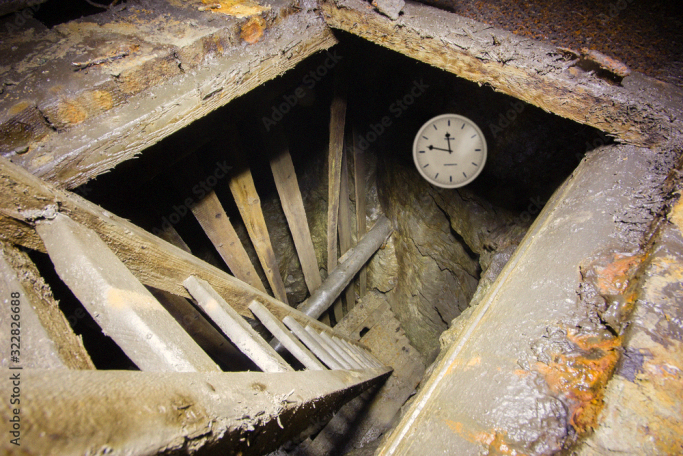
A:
11,47
